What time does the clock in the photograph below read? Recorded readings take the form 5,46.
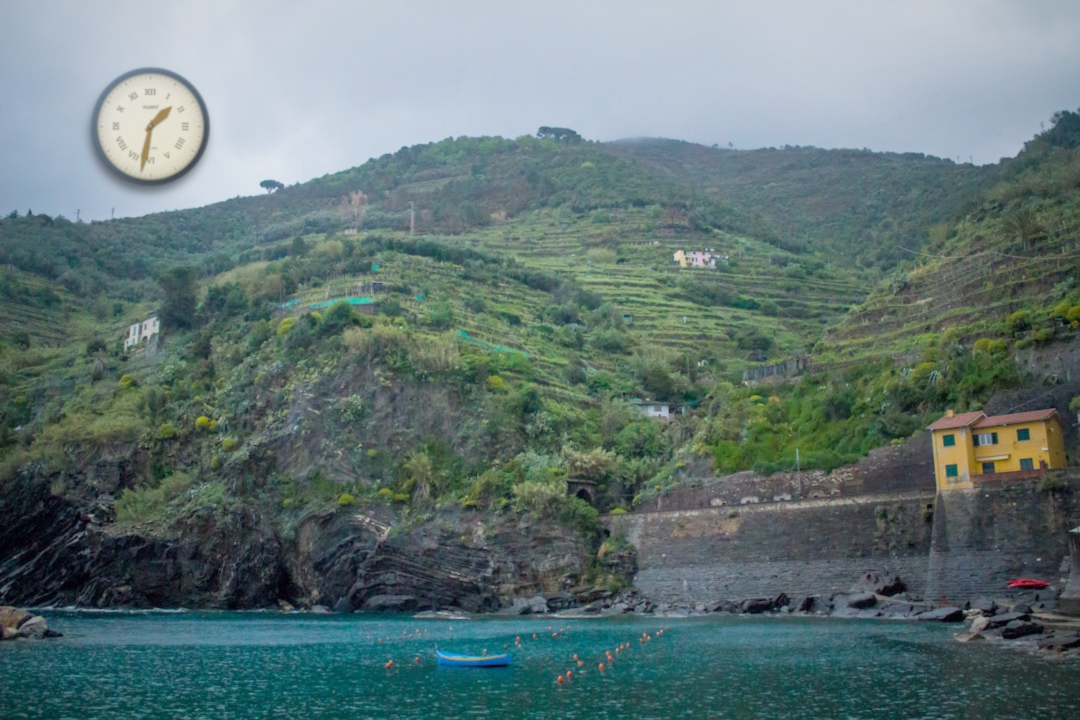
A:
1,32
